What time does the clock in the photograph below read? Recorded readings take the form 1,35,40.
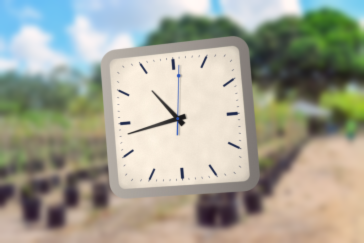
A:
10,43,01
